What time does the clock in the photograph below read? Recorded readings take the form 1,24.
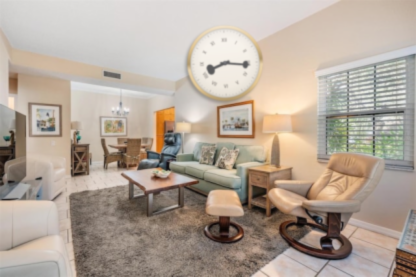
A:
8,16
